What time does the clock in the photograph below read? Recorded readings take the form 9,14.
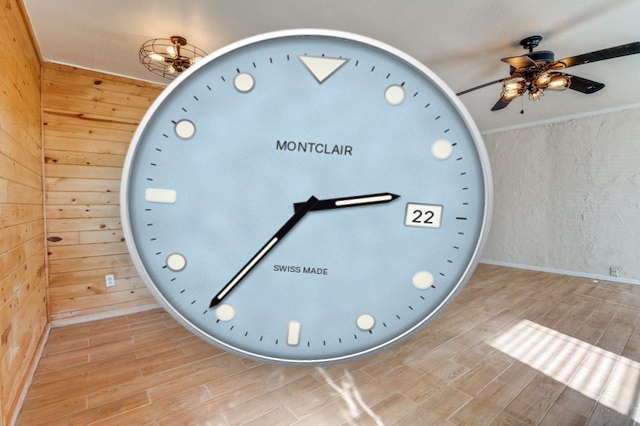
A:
2,36
